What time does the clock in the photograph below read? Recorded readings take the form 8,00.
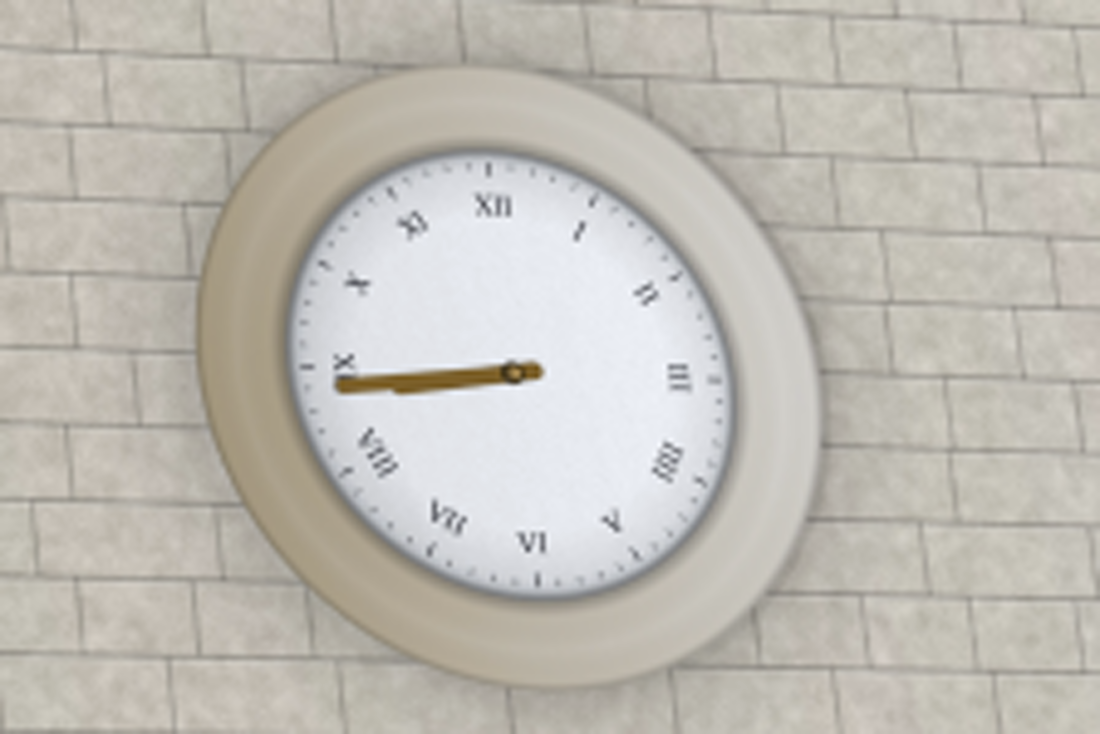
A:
8,44
